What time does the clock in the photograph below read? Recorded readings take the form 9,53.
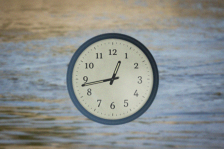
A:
12,43
